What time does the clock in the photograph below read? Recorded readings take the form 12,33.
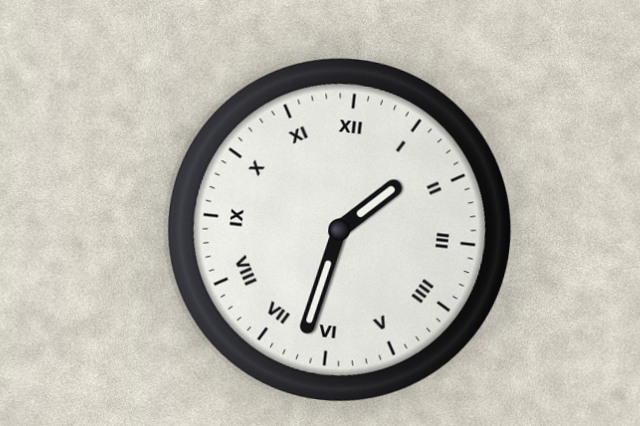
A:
1,32
